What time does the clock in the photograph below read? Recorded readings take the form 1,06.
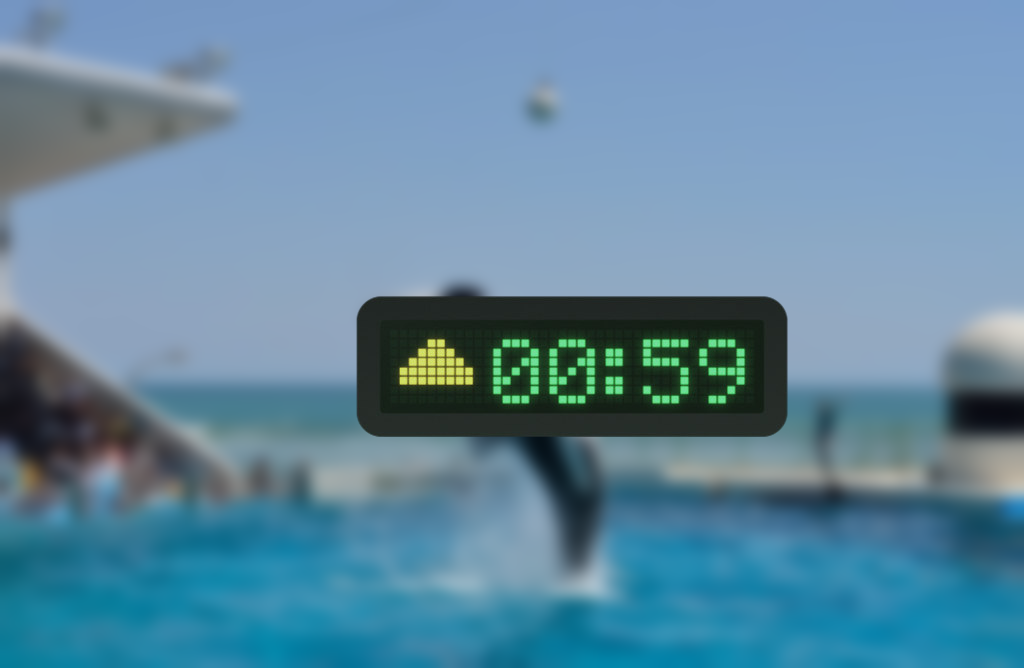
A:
0,59
